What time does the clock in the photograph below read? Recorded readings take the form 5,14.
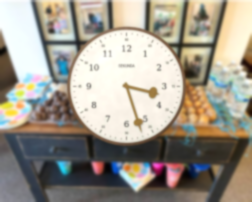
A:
3,27
